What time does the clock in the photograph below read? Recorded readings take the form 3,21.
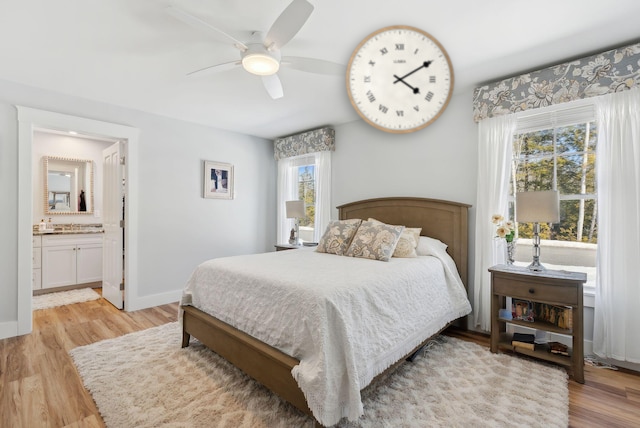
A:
4,10
